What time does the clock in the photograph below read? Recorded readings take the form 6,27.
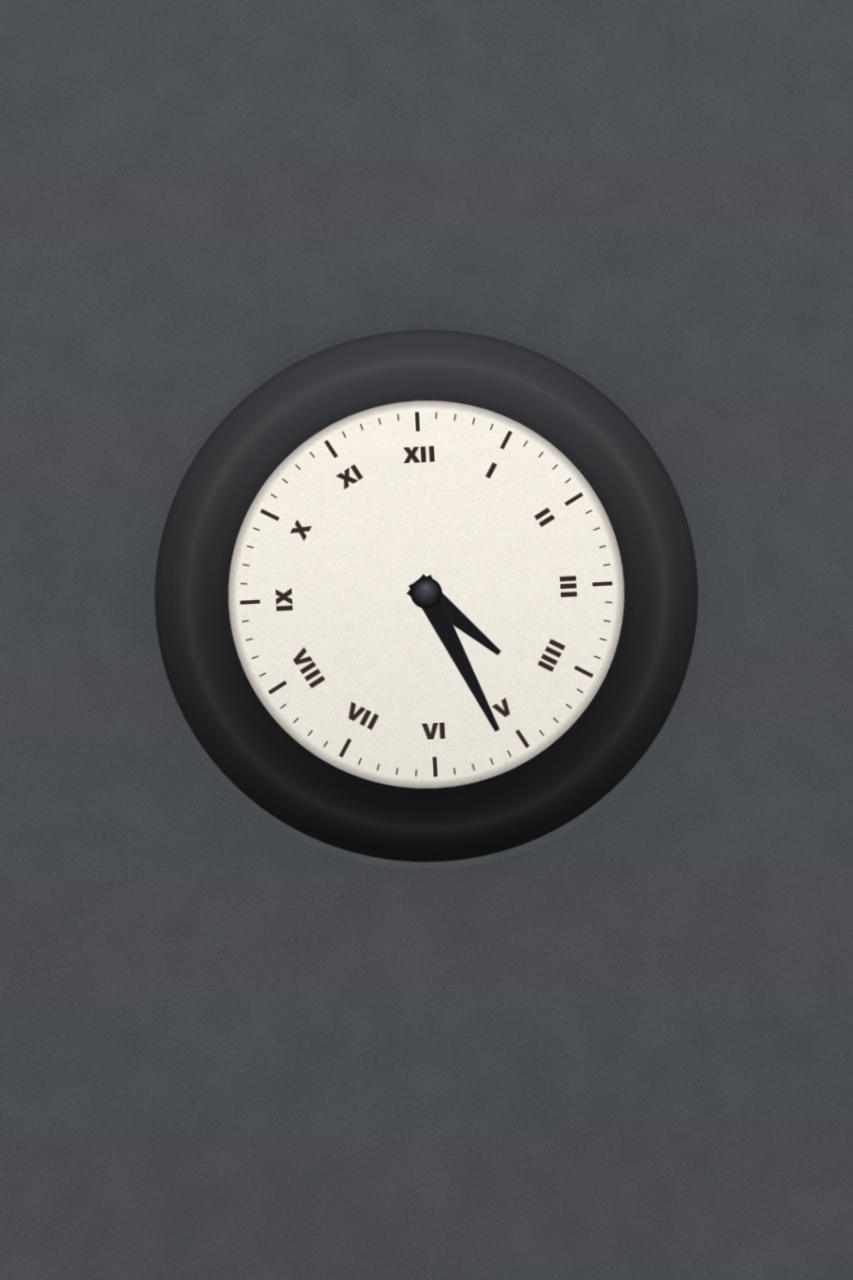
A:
4,26
